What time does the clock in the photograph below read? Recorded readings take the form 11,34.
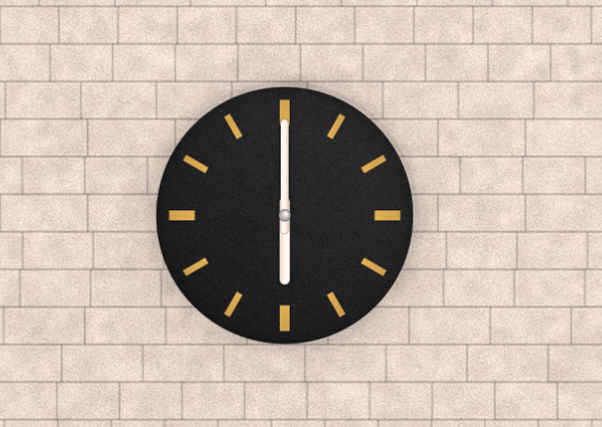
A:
6,00
